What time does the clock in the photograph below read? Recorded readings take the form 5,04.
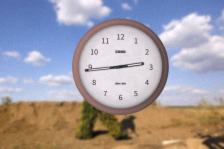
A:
2,44
